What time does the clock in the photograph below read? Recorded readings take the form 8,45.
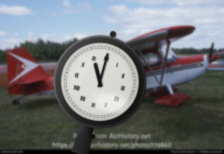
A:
11,00
